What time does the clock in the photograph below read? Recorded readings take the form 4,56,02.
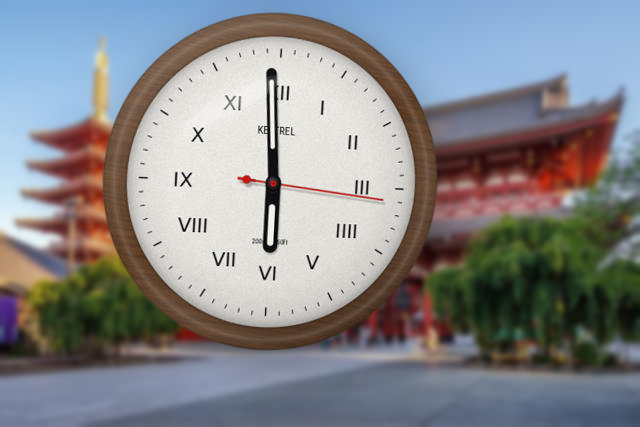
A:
5,59,16
